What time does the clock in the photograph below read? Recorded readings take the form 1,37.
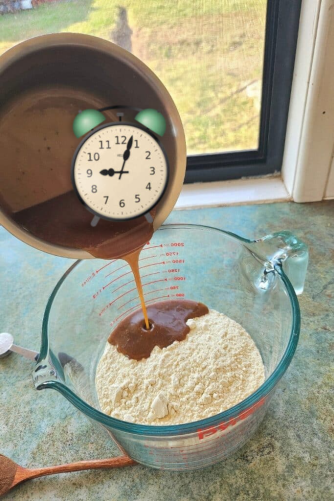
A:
9,03
